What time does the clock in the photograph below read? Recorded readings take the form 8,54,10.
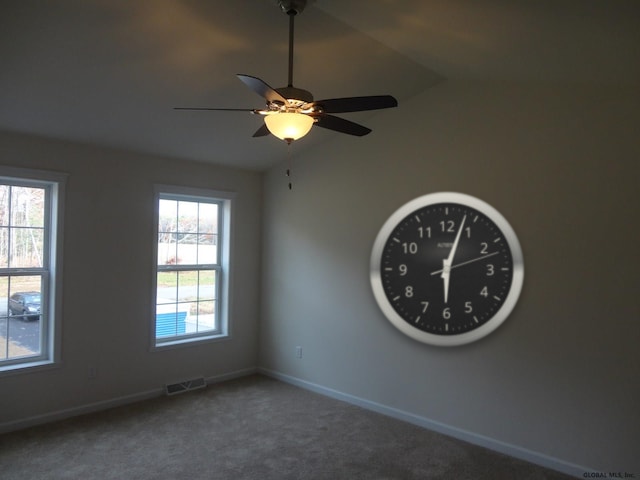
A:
6,03,12
